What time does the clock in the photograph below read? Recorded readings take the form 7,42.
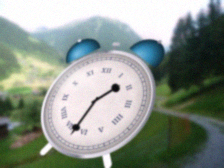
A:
1,33
